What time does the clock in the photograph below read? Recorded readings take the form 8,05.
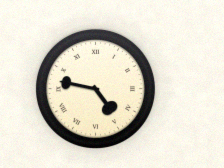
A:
4,47
